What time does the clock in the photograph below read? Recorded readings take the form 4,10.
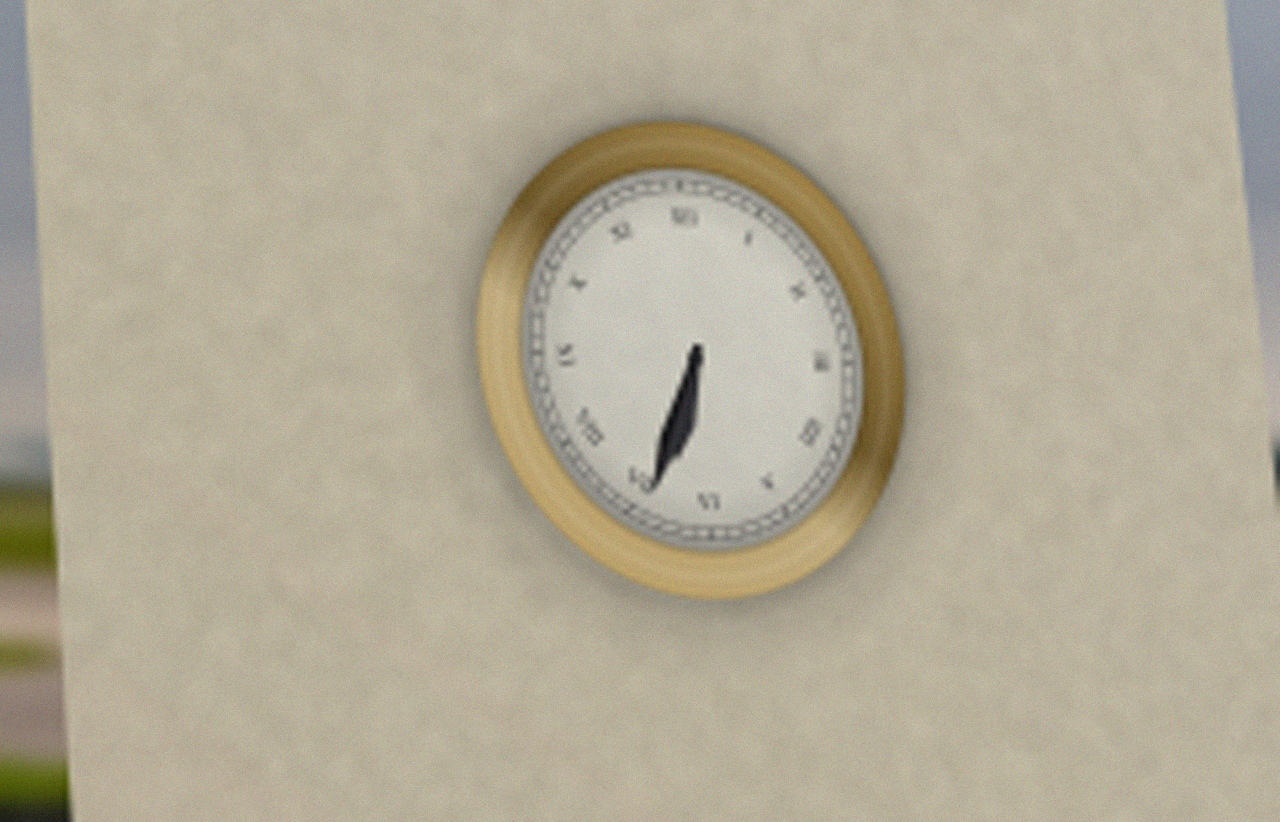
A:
6,34
